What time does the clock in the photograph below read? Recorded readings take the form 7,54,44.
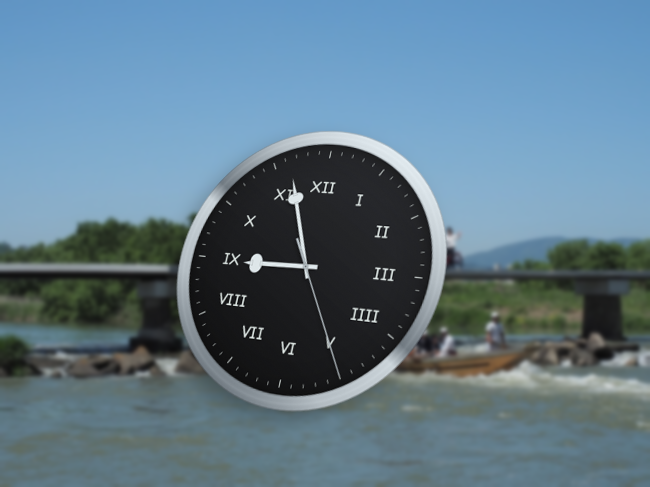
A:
8,56,25
